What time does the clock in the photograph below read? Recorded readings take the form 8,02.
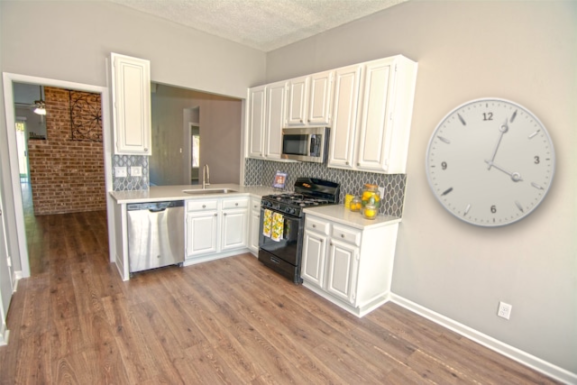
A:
4,04
